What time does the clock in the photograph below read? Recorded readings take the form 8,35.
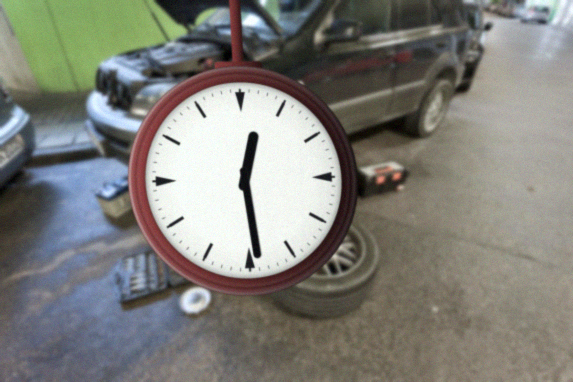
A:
12,29
